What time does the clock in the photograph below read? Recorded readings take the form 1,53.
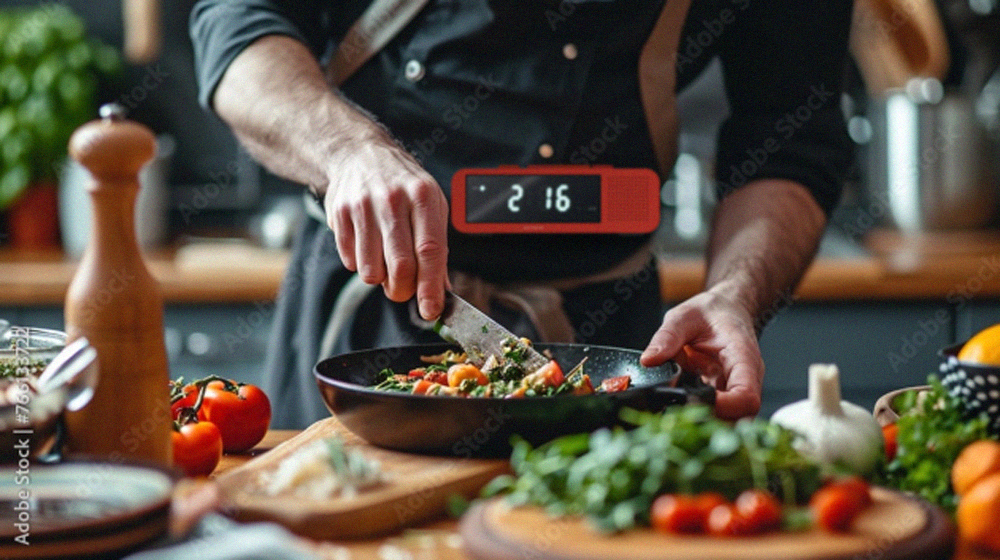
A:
2,16
